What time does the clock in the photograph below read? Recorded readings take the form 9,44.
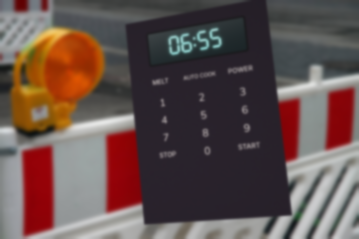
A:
6,55
